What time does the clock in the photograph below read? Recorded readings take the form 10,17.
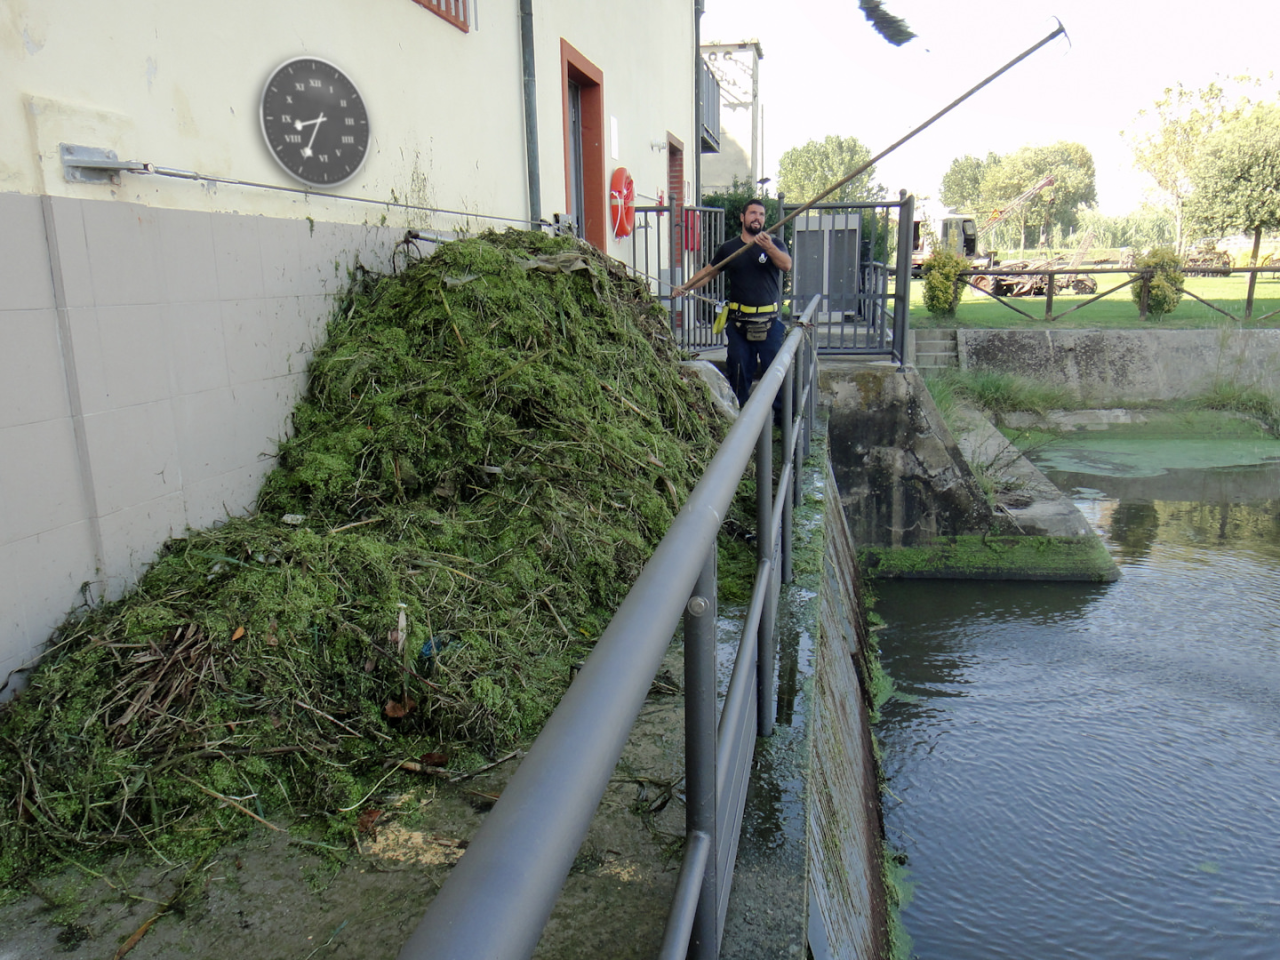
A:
8,35
